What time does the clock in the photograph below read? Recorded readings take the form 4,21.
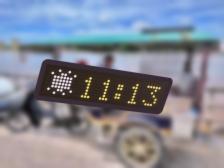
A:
11,13
